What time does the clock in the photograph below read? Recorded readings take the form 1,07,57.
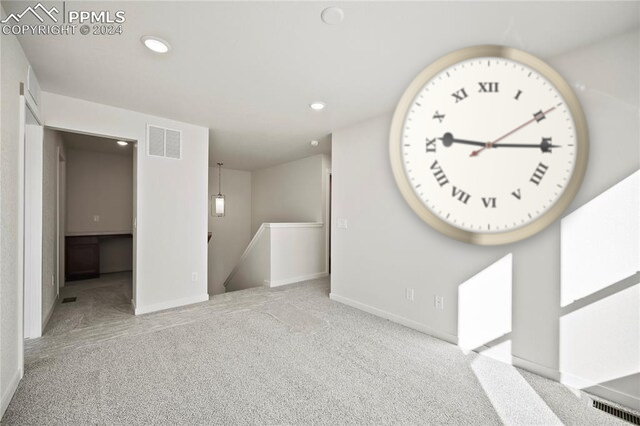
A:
9,15,10
